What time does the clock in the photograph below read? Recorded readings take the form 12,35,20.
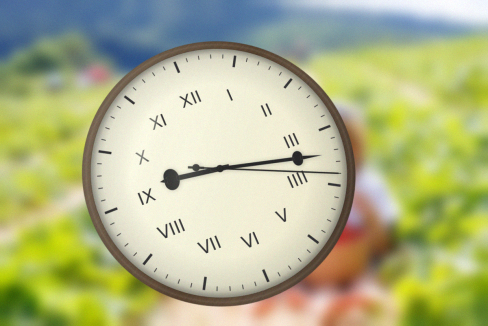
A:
9,17,19
